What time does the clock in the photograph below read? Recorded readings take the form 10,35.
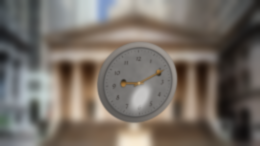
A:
9,11
